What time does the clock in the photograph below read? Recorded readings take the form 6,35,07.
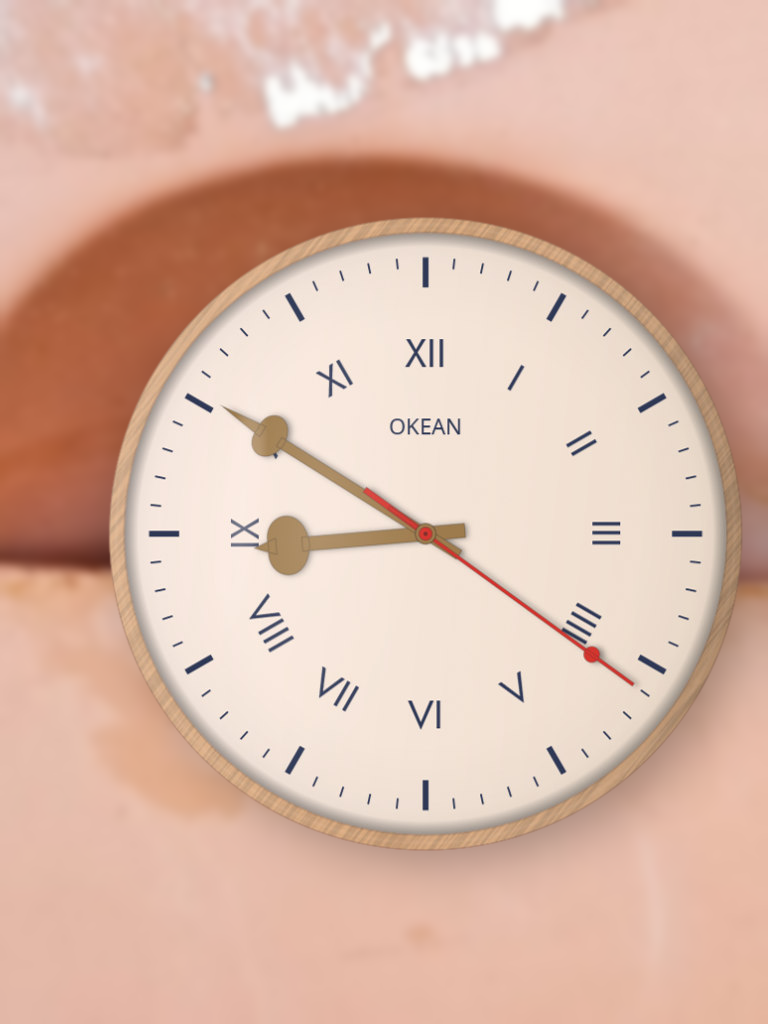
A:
8,50,21
